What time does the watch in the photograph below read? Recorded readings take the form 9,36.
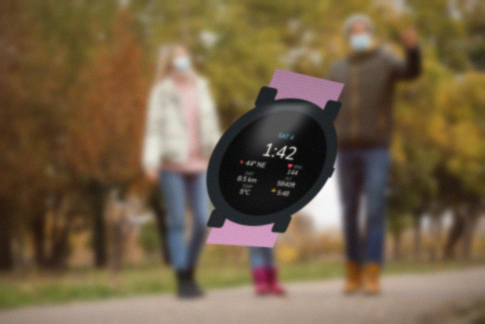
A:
1,42
